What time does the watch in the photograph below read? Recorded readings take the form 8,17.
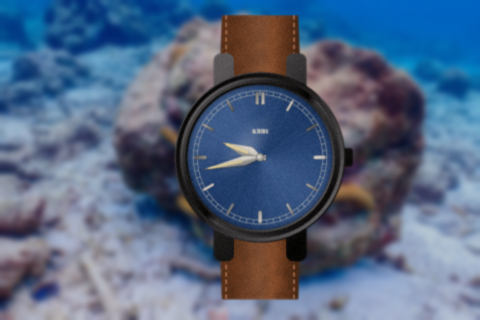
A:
9,43
